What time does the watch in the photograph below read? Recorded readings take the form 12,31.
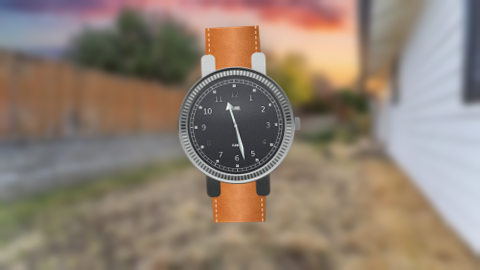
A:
11,28
